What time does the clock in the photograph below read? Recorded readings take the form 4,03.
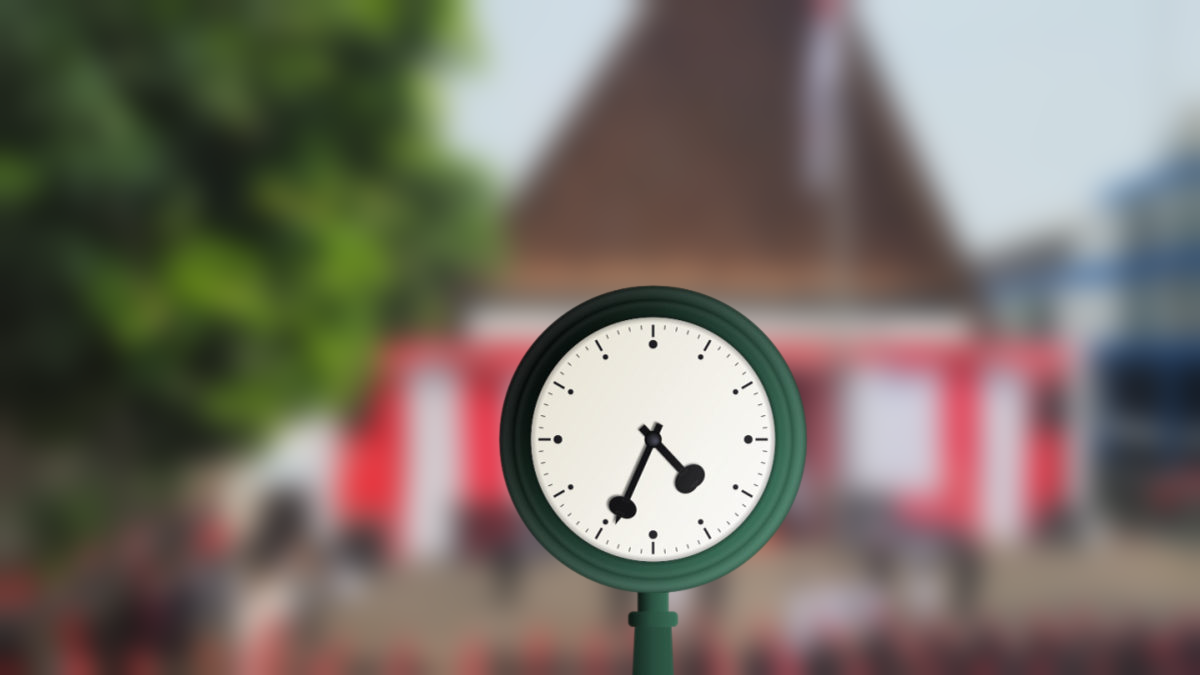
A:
4,34
